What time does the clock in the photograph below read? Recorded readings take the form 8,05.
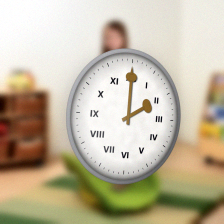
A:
2,00
